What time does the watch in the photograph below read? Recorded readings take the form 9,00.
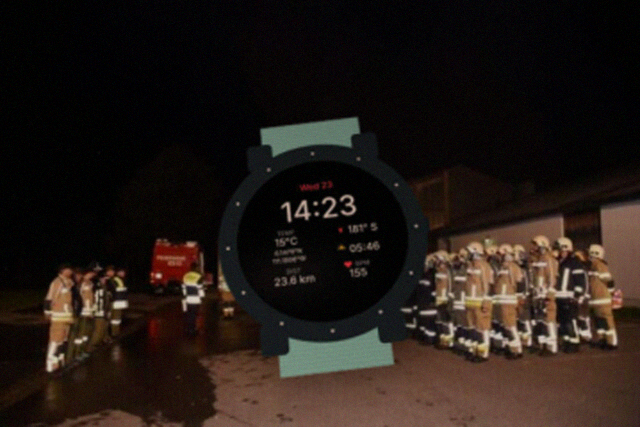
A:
14,23
